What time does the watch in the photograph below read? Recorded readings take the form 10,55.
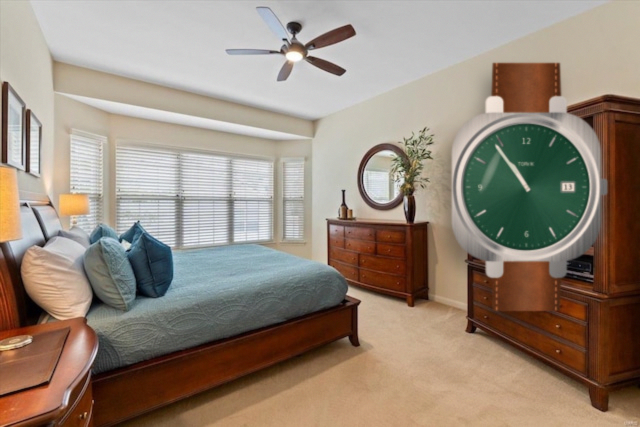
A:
10,54
